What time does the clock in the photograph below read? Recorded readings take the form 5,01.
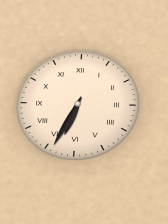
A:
6,34
